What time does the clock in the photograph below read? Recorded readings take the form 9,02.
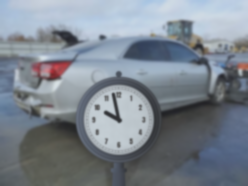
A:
9,58
